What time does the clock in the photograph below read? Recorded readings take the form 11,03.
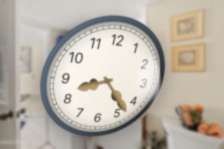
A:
8,23
